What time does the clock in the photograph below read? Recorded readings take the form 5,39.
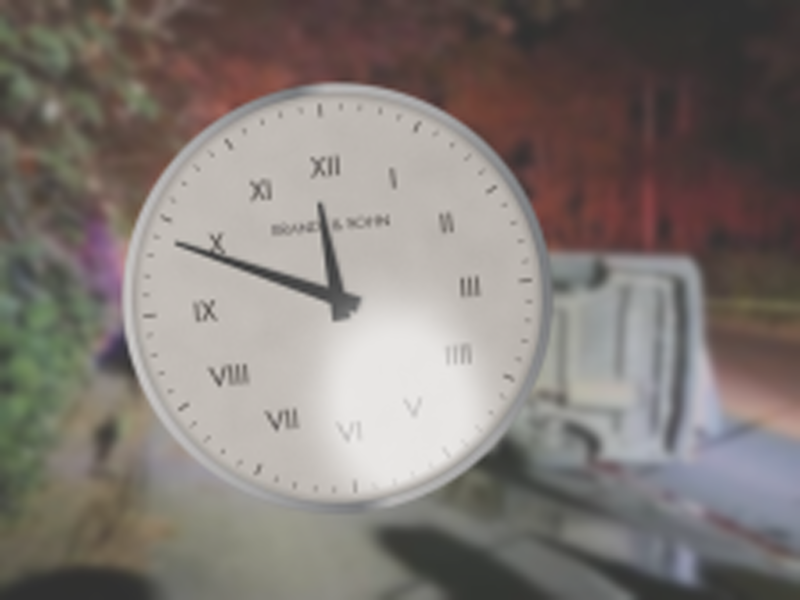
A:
11,49
